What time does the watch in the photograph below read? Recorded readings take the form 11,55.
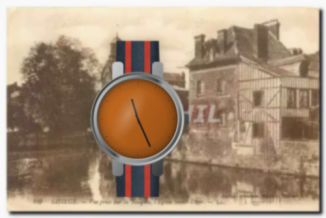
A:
11,26
